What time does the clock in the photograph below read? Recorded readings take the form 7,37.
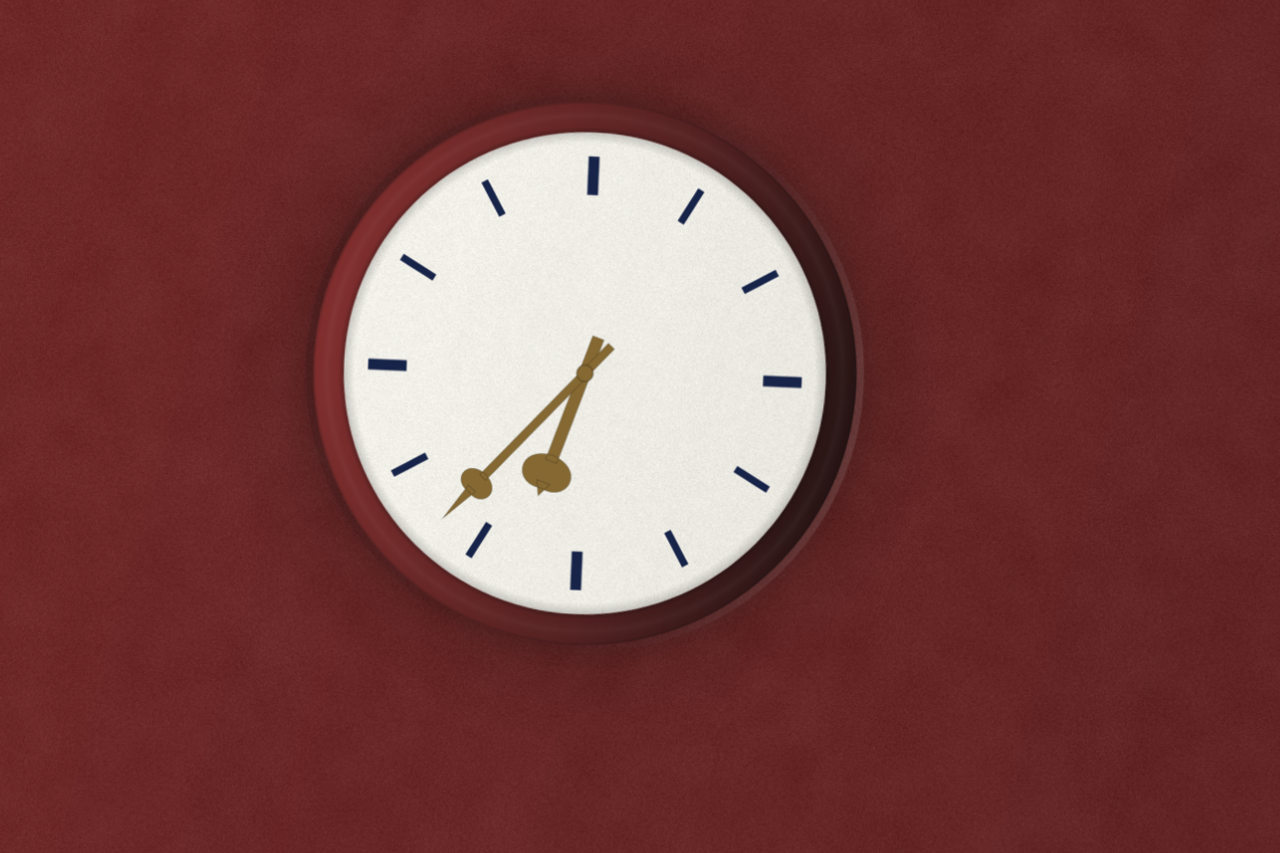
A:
6,37
